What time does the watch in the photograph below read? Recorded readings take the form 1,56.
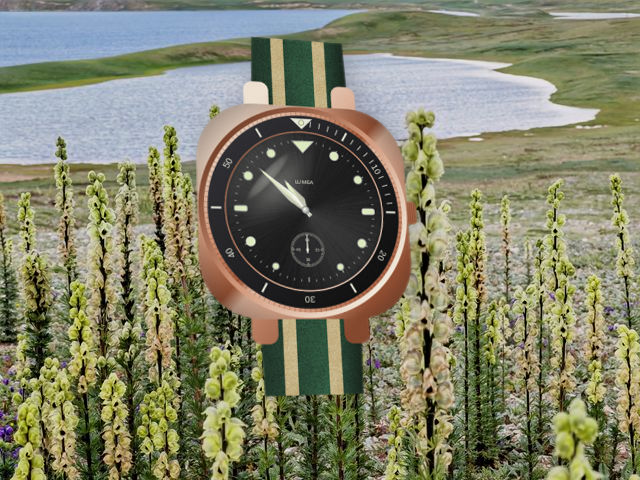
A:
10,52
